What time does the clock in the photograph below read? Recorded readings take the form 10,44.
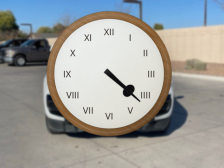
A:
4,22
